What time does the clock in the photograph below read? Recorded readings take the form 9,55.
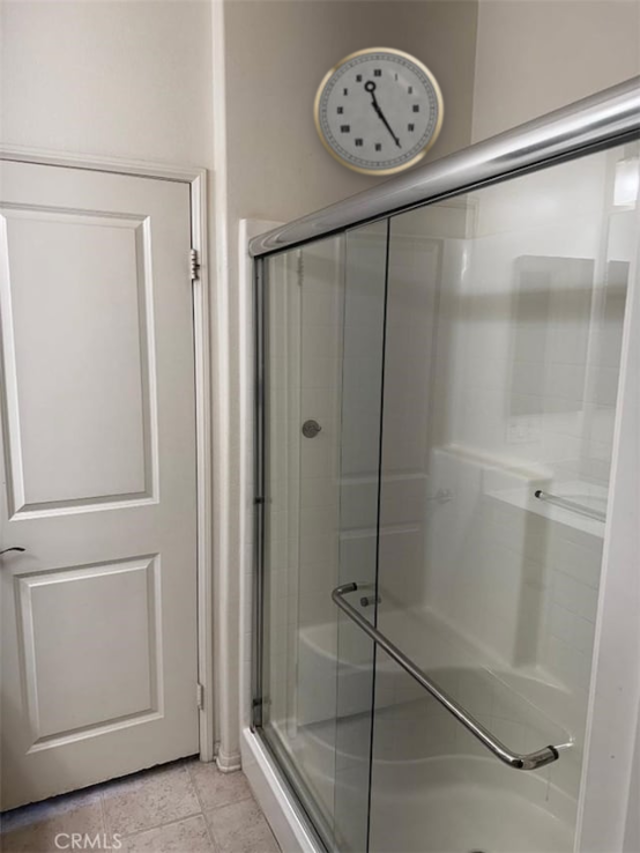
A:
11,25
